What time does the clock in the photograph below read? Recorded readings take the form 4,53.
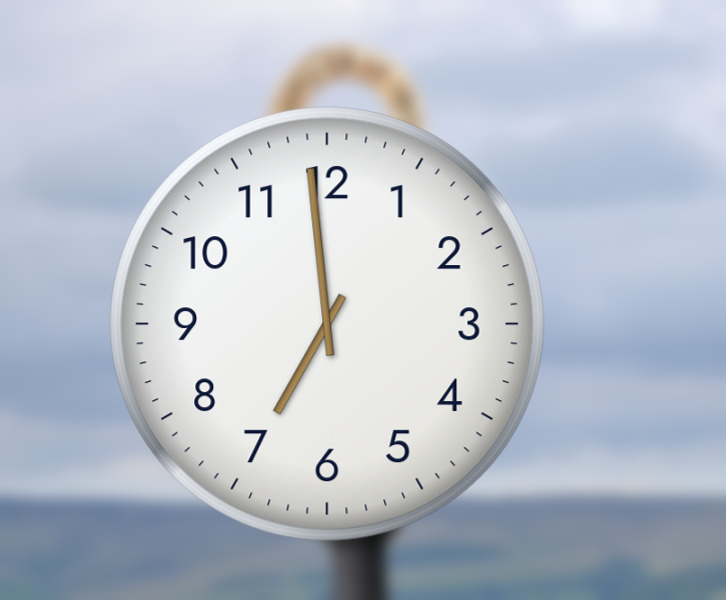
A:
6,59
